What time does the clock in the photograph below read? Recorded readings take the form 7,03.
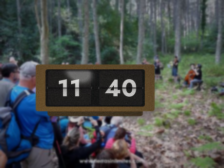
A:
11,40
